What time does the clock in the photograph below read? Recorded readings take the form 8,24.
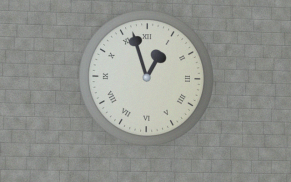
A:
12,57
